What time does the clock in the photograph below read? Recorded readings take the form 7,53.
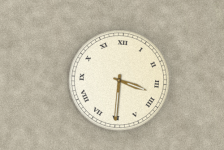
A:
3,30
